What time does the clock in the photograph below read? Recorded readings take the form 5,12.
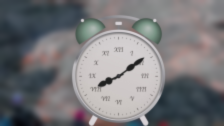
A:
8,09
